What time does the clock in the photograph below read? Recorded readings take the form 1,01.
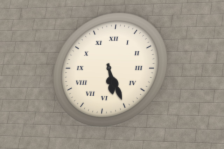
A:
5,25
